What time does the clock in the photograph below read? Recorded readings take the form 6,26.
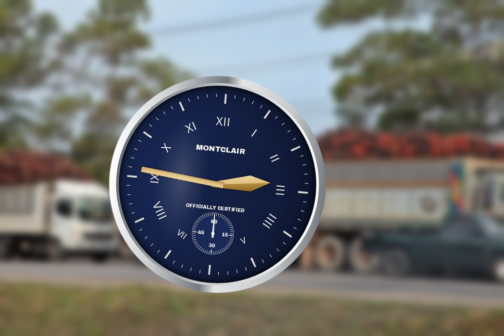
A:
2,46
